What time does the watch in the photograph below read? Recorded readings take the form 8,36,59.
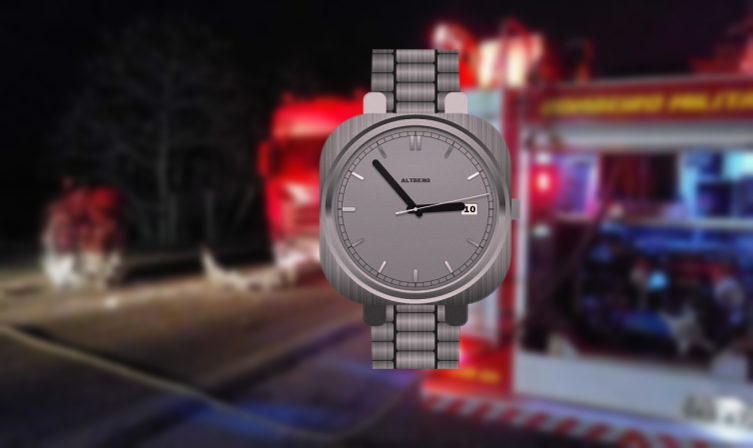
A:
2,53,13
